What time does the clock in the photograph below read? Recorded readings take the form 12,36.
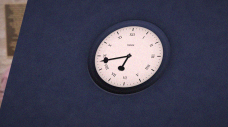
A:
6,43
